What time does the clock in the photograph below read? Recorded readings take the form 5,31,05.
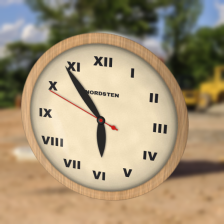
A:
5,53,49
